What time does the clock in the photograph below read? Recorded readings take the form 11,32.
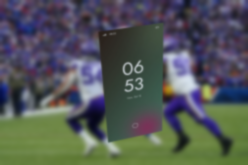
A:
6,53
